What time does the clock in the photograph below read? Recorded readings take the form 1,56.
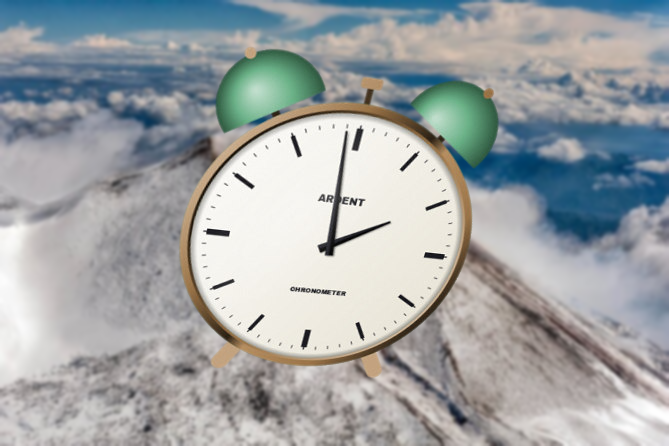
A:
1,59
